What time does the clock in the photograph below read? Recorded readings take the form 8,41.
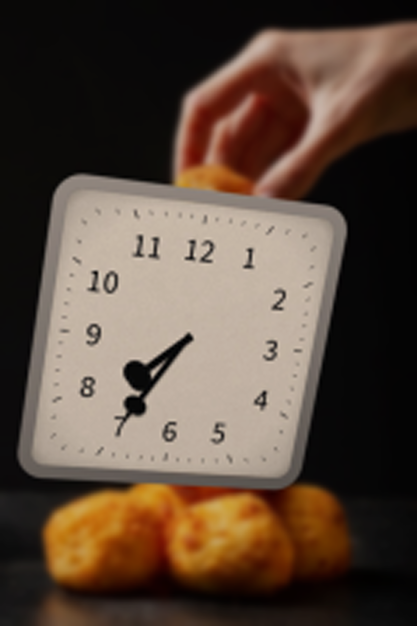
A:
7,35
